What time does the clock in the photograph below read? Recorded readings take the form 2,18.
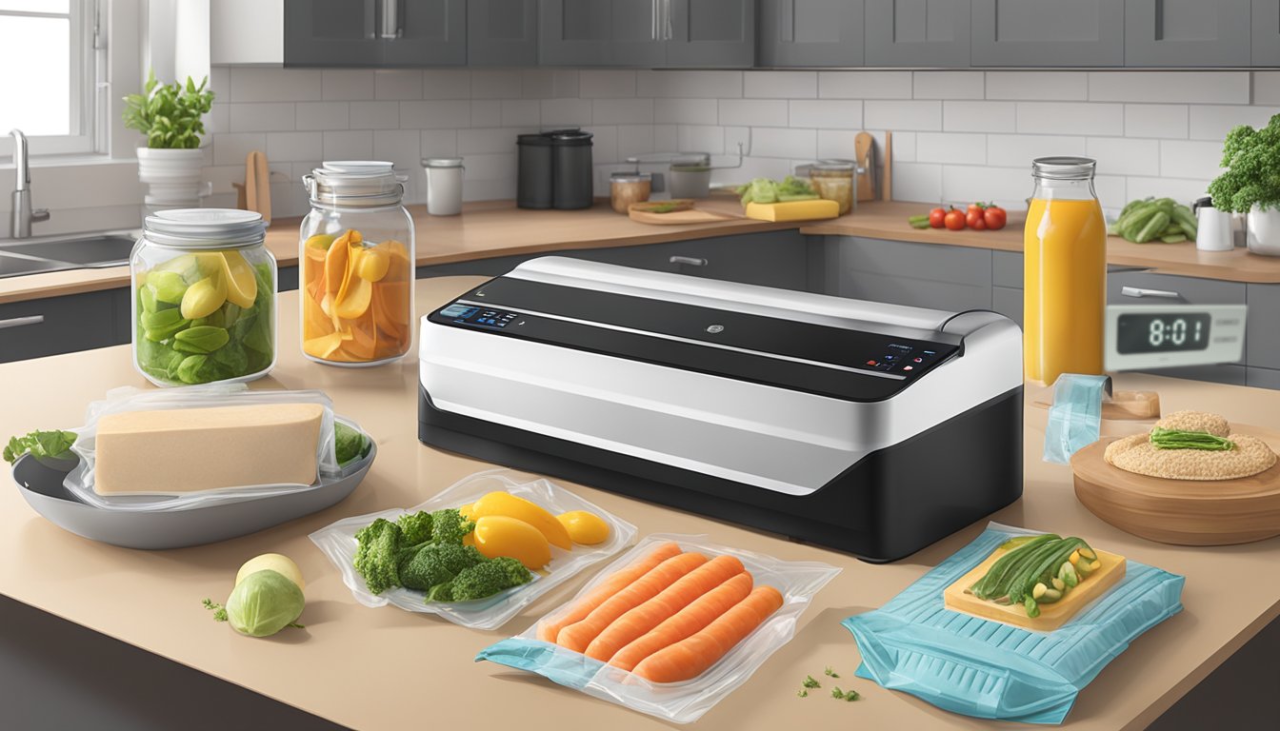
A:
8,01
